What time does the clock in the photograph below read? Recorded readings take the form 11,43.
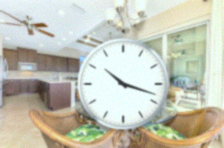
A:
10,18
